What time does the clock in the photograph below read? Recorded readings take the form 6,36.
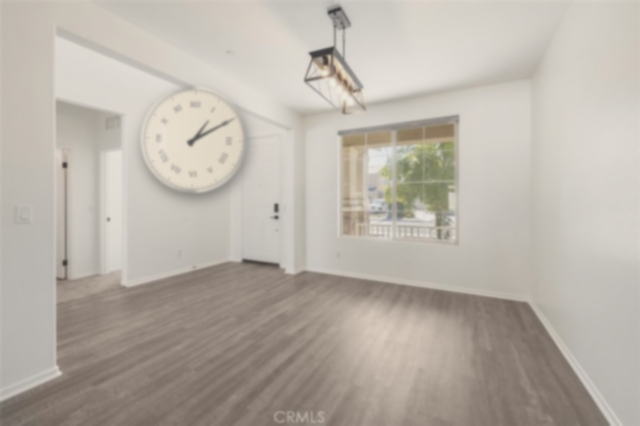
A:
1,10
